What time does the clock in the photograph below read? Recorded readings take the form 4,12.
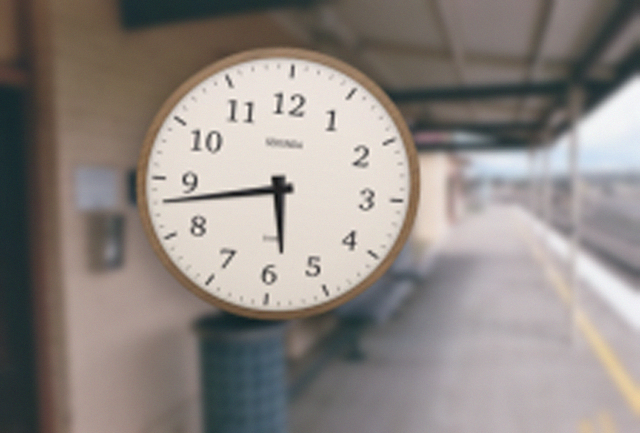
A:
5,43
